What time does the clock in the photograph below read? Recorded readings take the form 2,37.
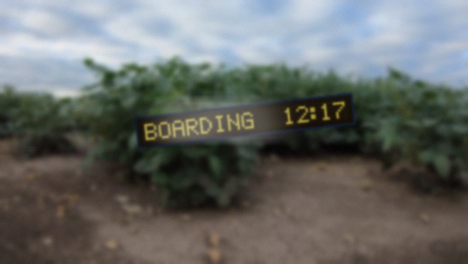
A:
12,17
